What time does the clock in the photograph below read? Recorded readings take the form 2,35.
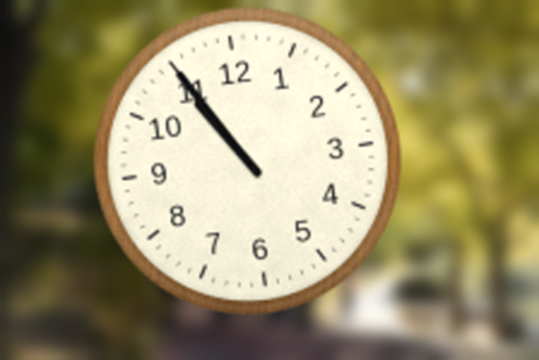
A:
10,55
